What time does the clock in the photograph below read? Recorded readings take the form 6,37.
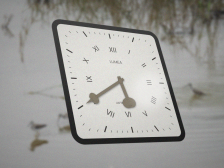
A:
5,40
